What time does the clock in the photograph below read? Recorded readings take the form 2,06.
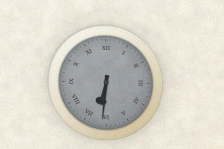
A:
6,31
